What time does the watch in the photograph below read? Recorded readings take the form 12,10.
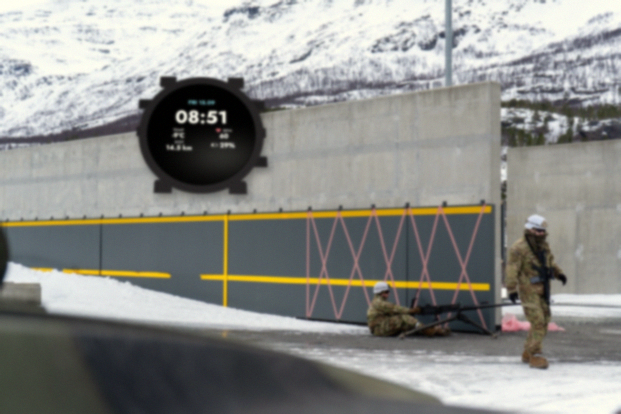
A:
8,51
